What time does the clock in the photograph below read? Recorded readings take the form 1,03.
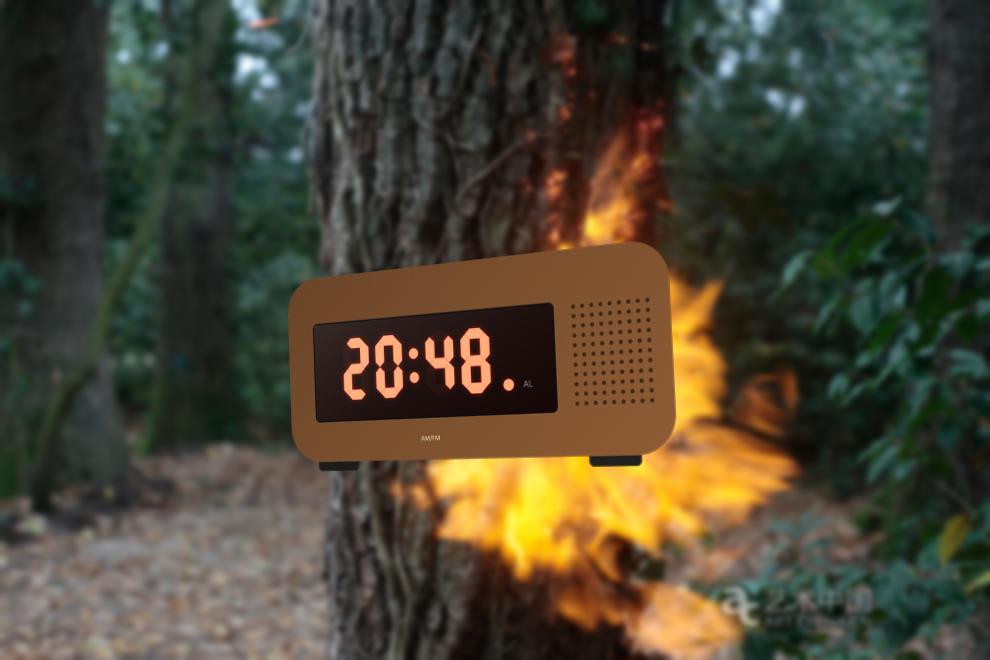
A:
20,48
